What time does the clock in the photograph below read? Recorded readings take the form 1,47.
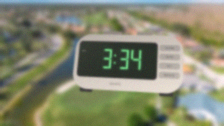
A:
3,34
